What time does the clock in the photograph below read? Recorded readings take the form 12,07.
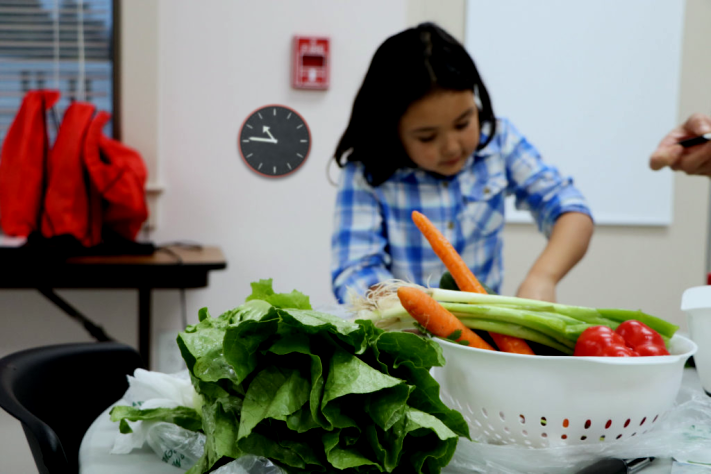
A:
10,46
